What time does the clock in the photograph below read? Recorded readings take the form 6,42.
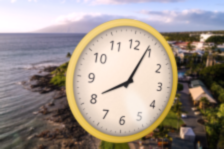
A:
8,04
